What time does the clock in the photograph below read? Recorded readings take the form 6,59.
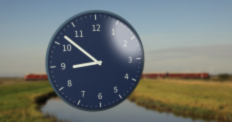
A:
8,52
